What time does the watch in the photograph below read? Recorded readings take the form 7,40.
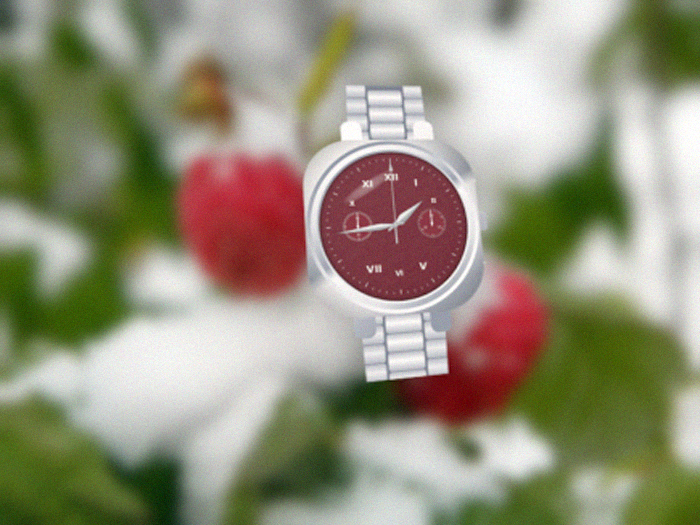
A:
1,44
